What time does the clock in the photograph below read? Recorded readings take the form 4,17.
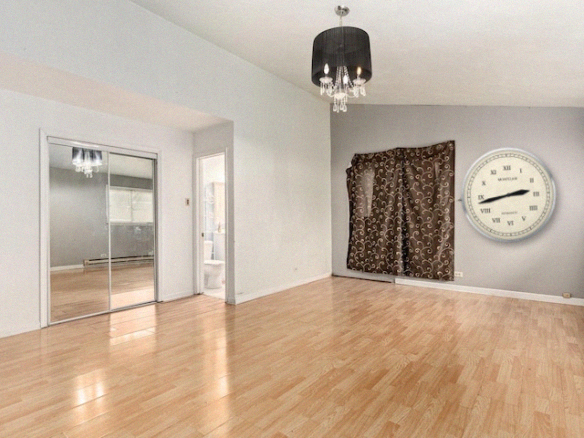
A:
2,43
